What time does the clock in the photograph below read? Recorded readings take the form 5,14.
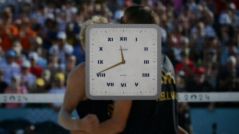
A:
11,41
